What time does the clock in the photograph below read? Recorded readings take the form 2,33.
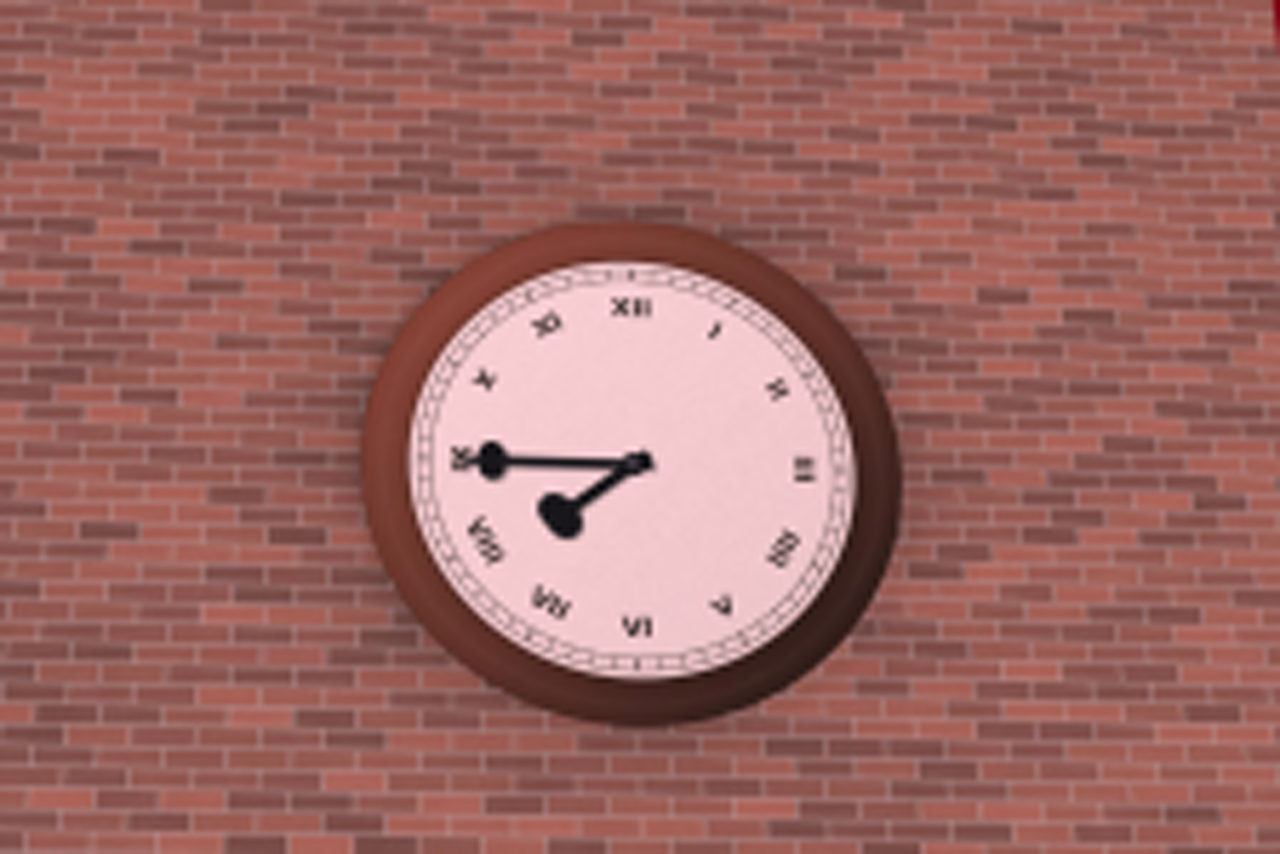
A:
7,45
